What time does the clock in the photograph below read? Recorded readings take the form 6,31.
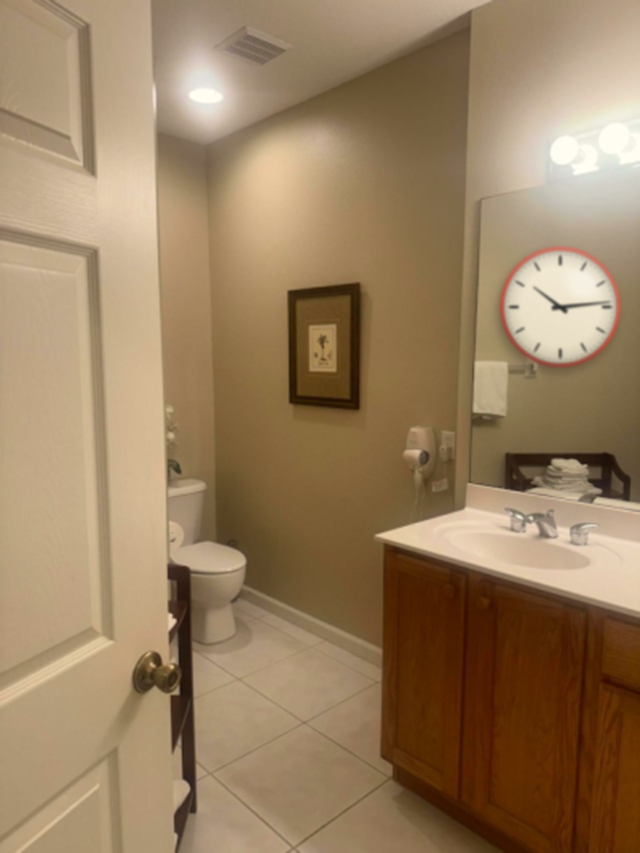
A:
10,14
